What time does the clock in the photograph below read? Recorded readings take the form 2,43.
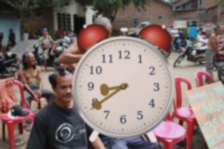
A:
8,39
